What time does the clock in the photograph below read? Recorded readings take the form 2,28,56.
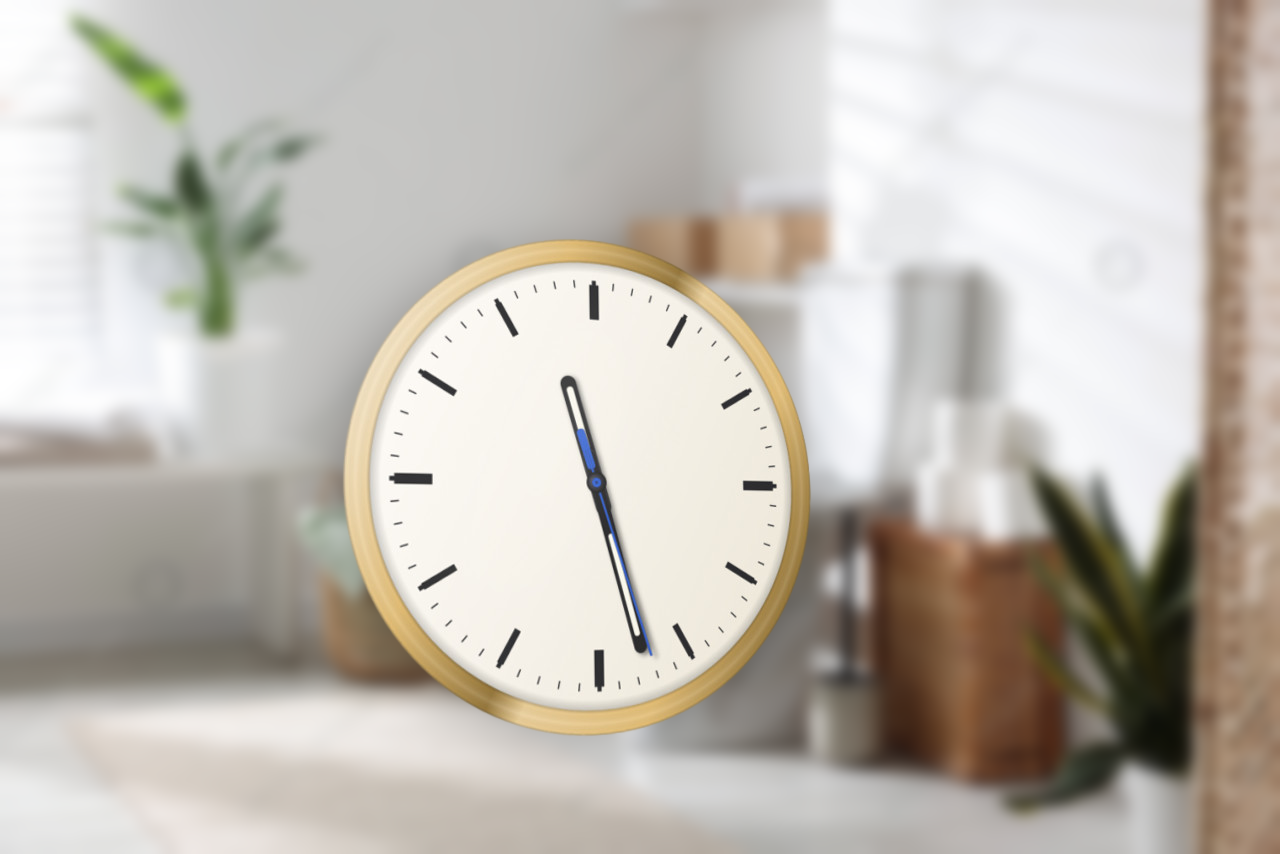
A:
11,27,27
